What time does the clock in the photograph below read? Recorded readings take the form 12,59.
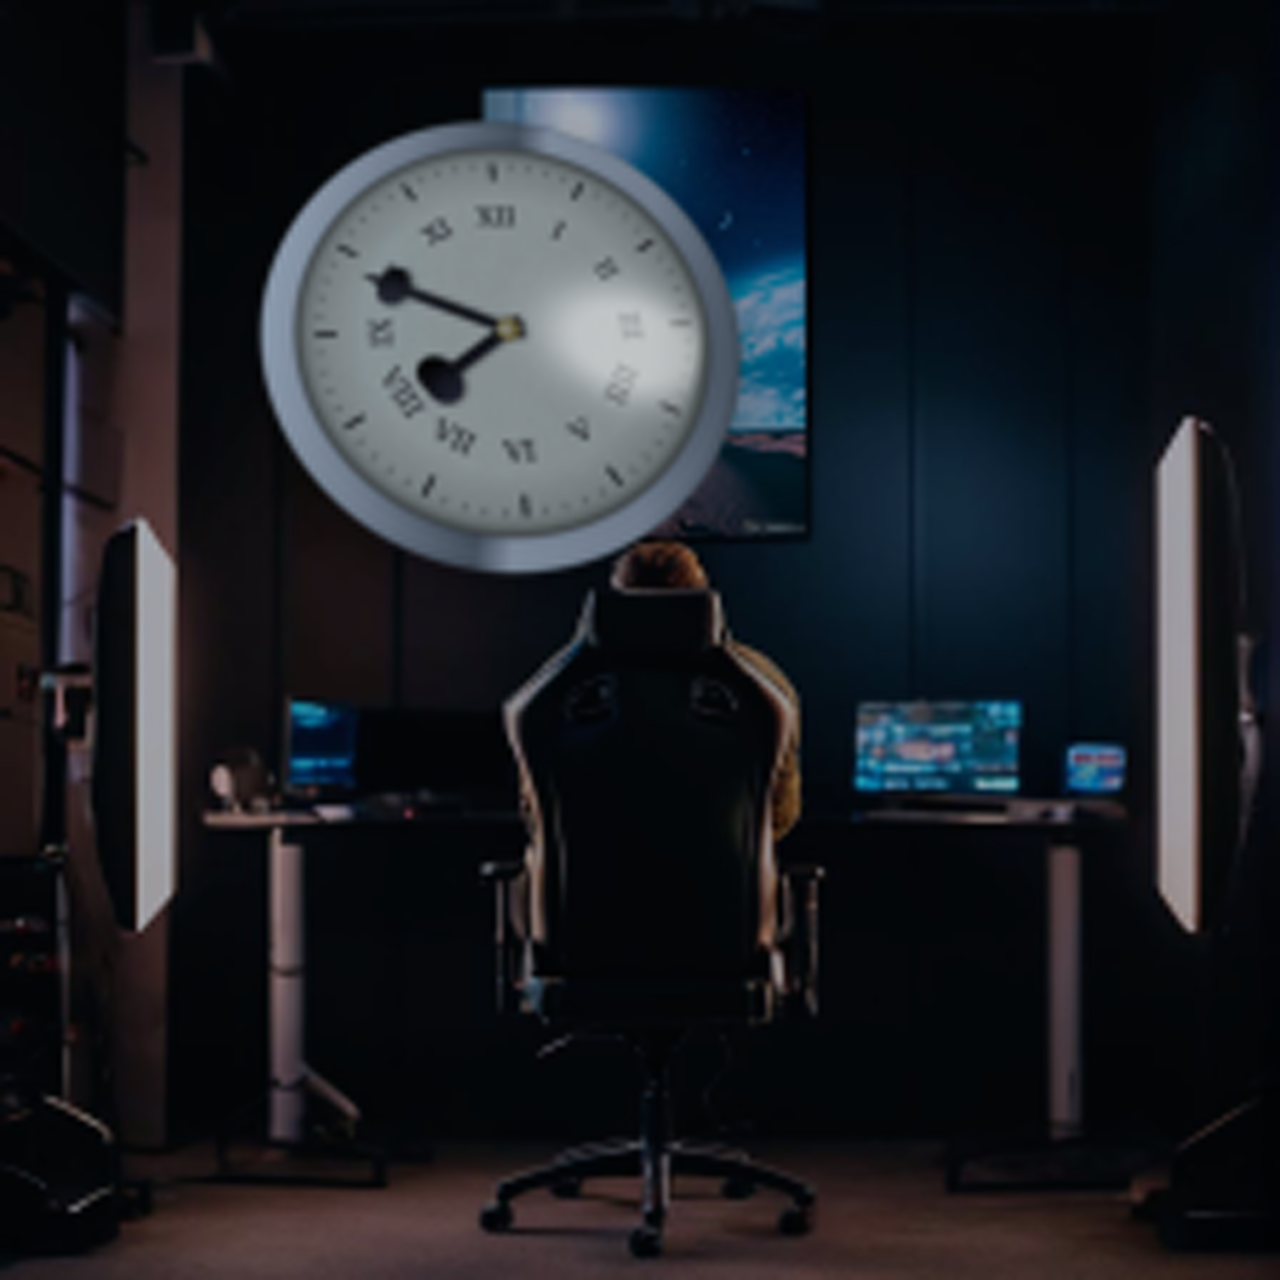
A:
7,49
